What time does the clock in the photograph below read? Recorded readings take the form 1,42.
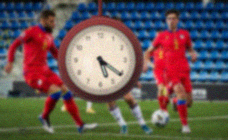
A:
5,21
